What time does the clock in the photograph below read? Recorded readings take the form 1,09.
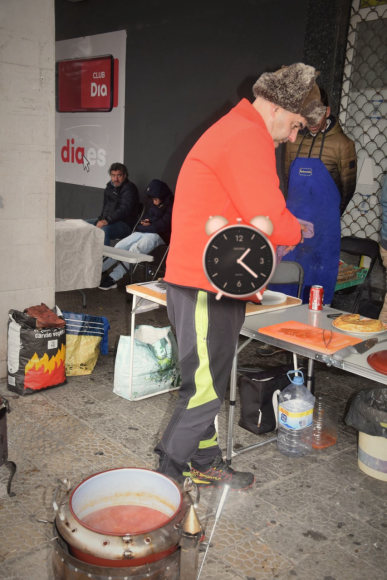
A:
1,22
